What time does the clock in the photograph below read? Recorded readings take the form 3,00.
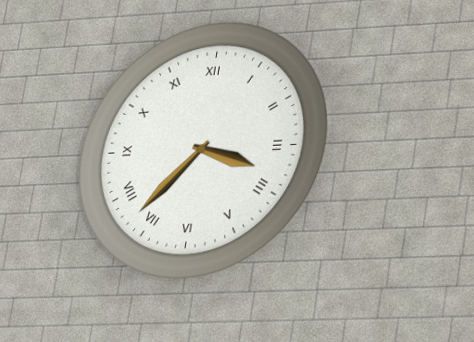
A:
3,37
